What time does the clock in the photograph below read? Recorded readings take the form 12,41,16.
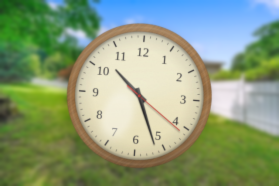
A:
10,26,21
